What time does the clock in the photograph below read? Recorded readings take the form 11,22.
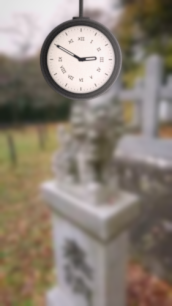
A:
2,50
